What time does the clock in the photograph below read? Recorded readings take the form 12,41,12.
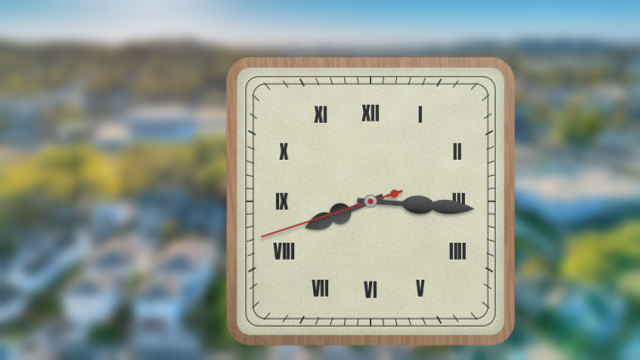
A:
8,15,42
